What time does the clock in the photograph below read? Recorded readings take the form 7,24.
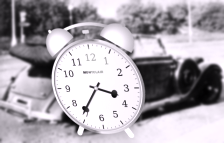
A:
3,36
